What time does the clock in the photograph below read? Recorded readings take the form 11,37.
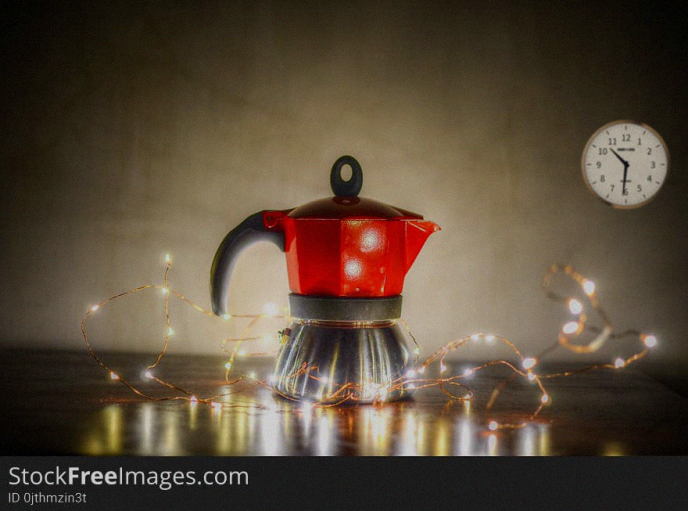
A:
10,31
